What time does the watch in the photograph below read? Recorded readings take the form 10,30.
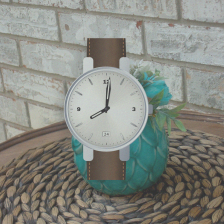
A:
8,01
